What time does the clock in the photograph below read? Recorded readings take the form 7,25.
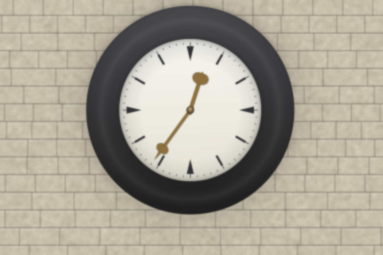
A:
12,36
